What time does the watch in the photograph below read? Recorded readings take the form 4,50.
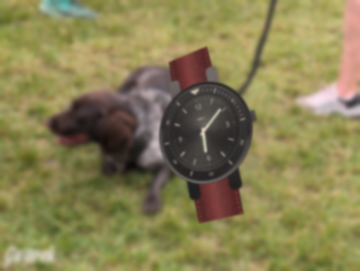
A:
6,09
